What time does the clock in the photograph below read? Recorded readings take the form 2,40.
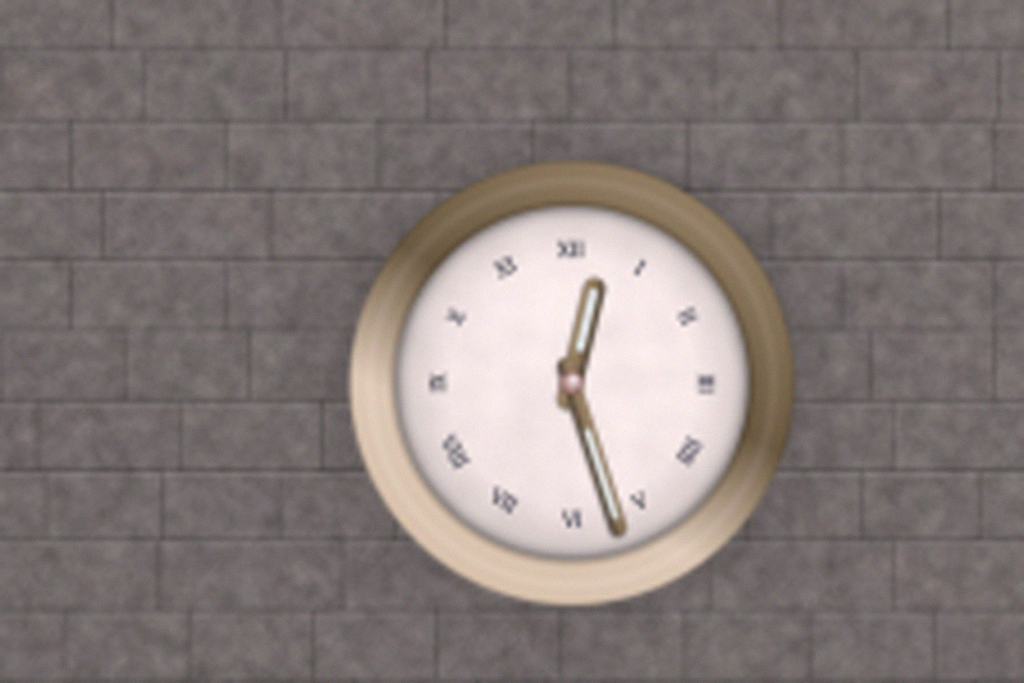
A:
12,27
